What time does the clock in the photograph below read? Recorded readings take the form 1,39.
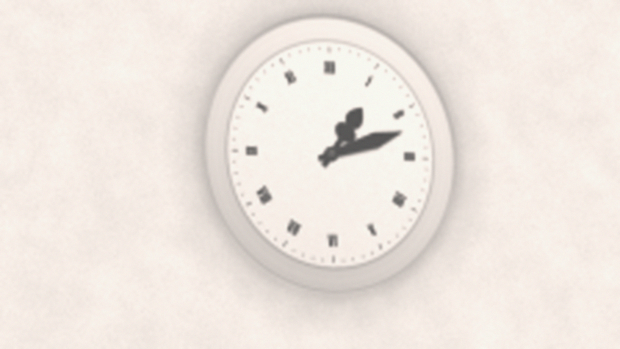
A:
1,12
